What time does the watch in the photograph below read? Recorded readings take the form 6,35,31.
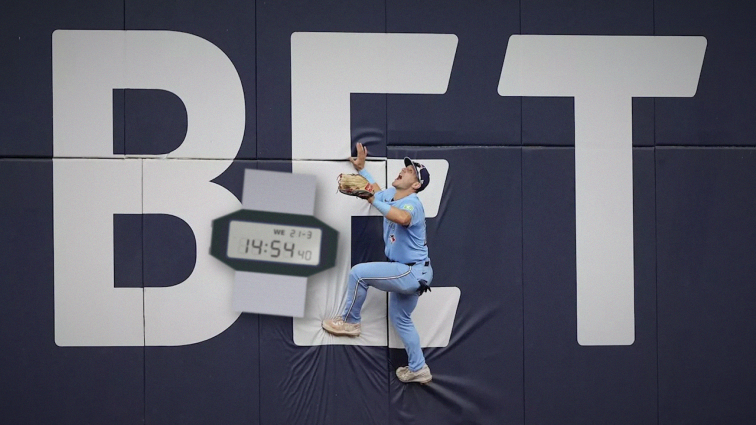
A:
14,54,40
